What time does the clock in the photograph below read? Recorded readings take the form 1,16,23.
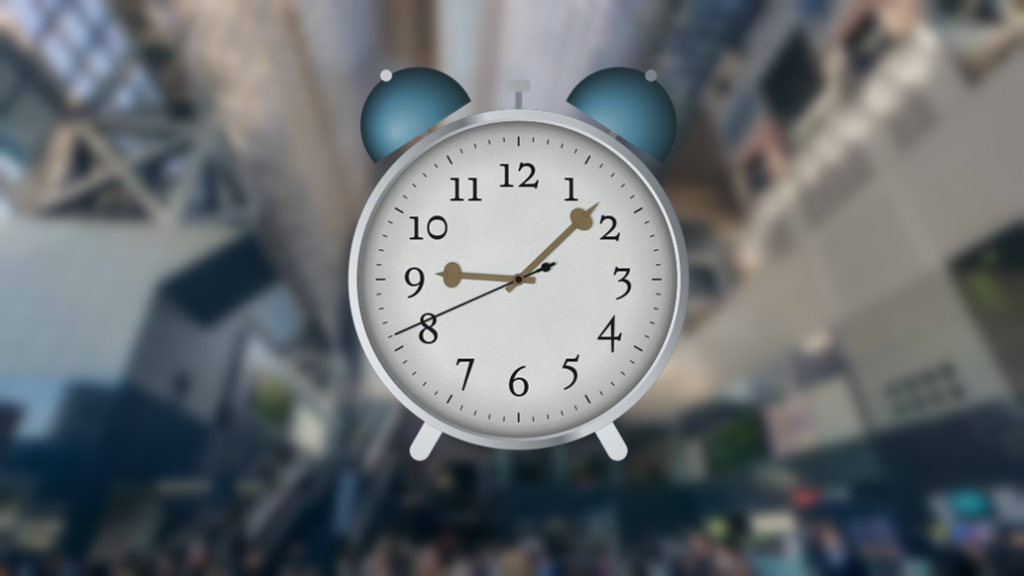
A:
9,07,41
